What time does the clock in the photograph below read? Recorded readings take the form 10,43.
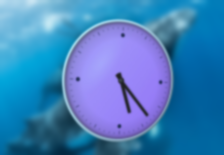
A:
5,23
